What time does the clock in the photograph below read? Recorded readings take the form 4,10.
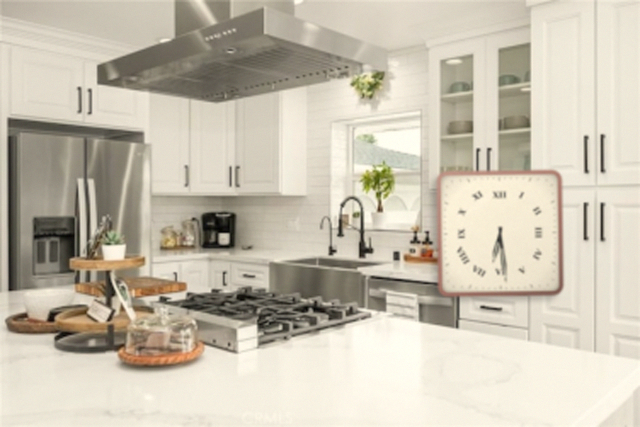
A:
6,29
